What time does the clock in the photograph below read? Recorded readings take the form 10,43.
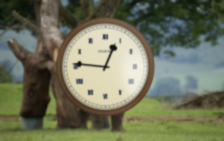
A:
12,46
